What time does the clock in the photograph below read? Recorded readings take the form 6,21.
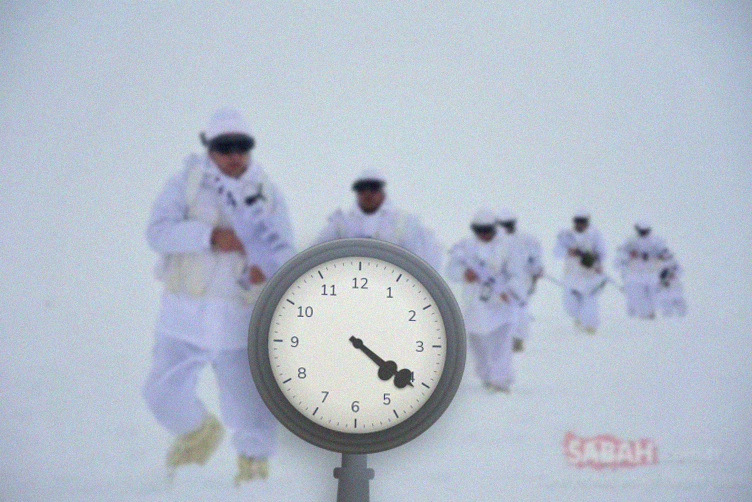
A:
4,21
